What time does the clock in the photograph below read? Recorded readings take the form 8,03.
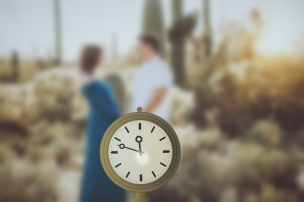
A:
11,48
